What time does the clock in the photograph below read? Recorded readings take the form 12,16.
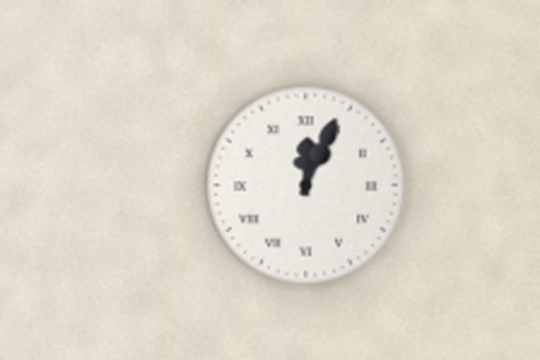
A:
12,04
